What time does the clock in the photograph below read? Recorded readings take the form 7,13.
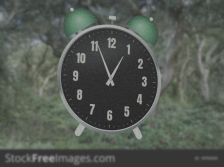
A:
12,56
